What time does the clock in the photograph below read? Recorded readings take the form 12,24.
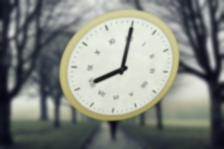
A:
8,00
